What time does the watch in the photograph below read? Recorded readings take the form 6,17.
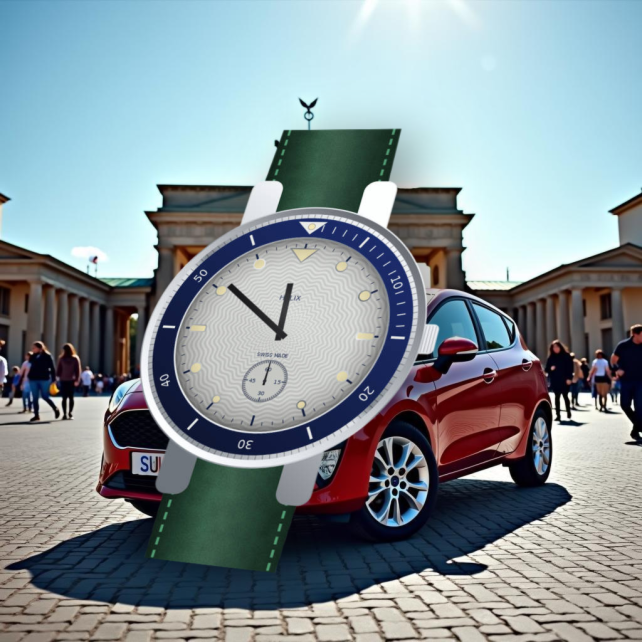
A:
11,51
